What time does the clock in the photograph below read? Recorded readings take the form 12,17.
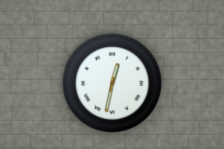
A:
12,32
